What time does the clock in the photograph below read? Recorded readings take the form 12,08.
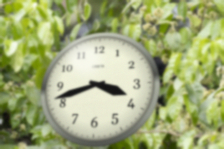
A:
3,42
